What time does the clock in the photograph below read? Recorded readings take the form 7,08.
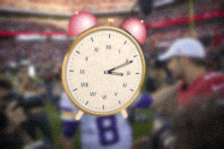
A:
3,11
